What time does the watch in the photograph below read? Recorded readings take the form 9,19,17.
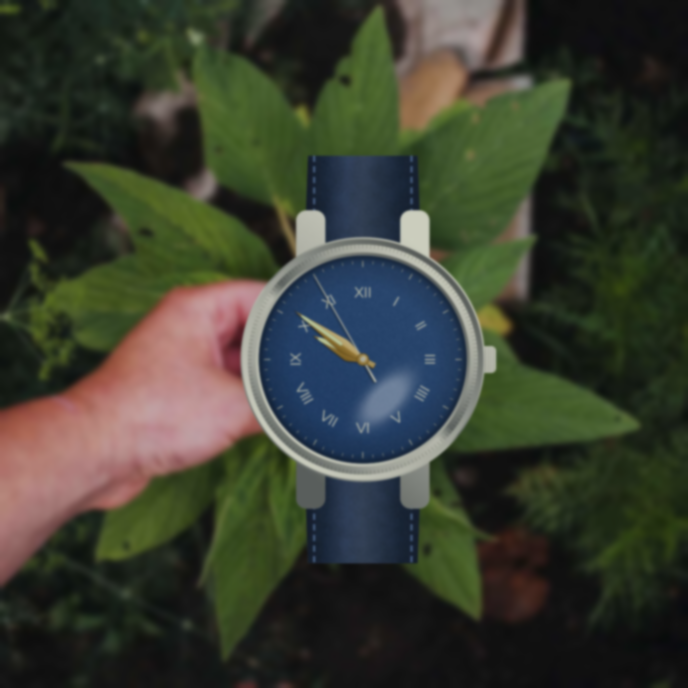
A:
9,50,55
